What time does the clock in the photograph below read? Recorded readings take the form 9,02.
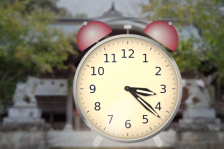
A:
3,22
